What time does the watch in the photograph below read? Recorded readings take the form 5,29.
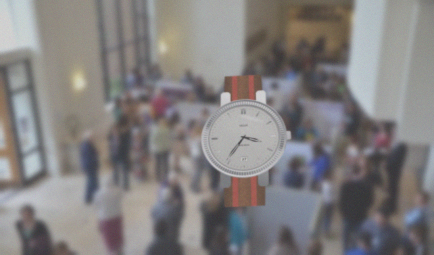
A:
3,36
